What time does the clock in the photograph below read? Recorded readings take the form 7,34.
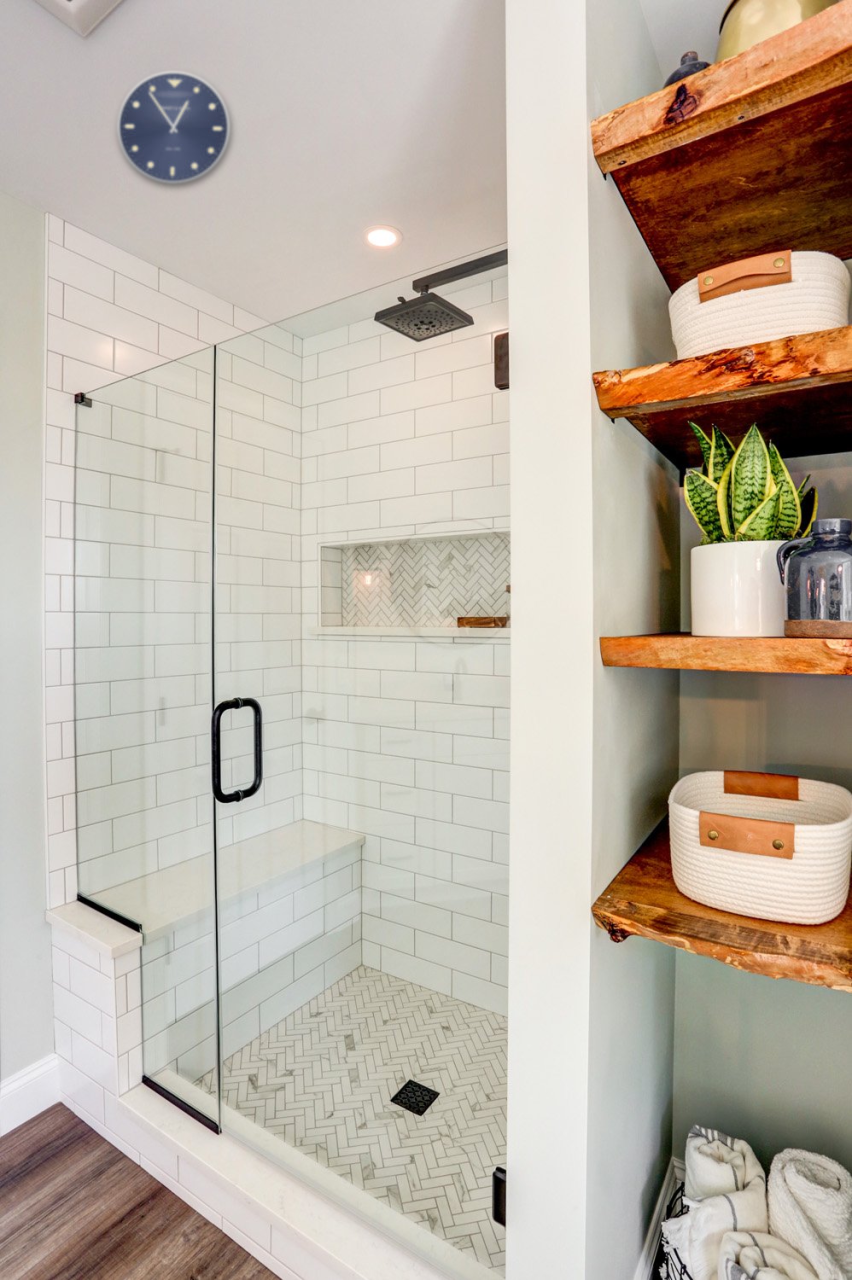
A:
12,54
